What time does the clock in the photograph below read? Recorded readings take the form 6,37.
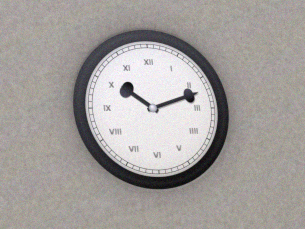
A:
10,12
